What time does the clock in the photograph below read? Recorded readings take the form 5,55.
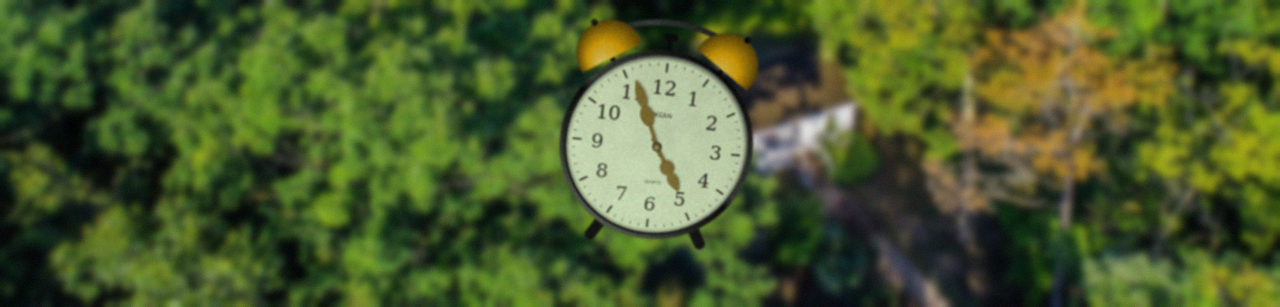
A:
4,56
